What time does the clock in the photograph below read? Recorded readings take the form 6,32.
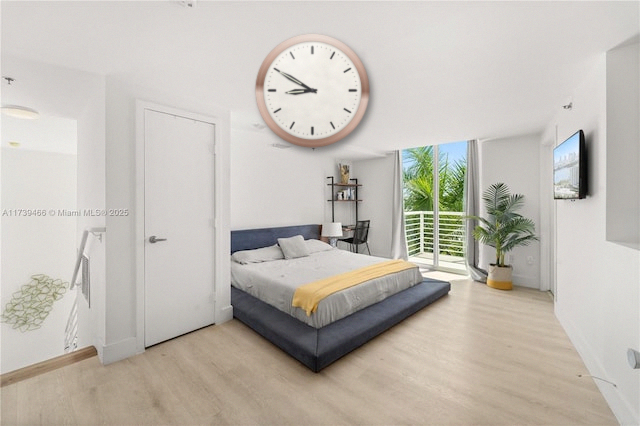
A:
8,50
